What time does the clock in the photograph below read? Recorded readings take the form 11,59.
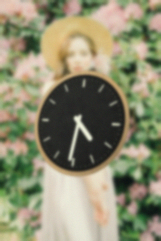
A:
4,31
